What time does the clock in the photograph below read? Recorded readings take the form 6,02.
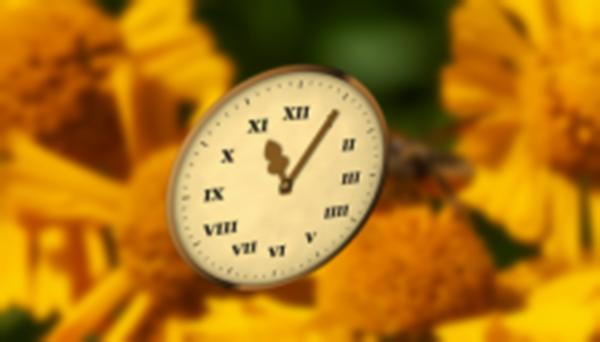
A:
11,05
